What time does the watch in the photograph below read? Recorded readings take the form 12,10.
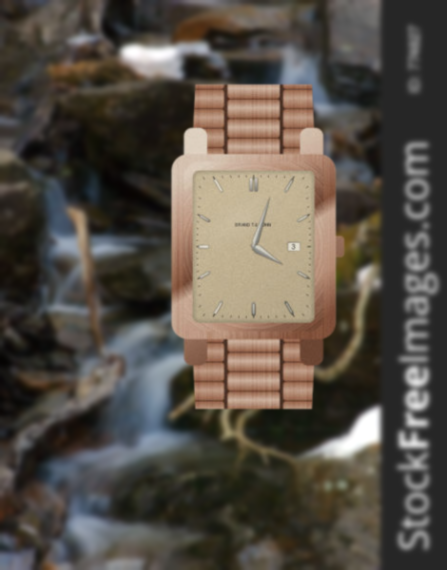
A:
4,03
